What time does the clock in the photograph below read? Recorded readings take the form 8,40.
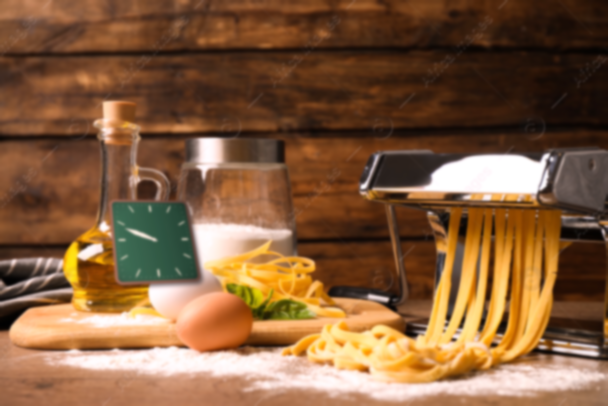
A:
9,49
